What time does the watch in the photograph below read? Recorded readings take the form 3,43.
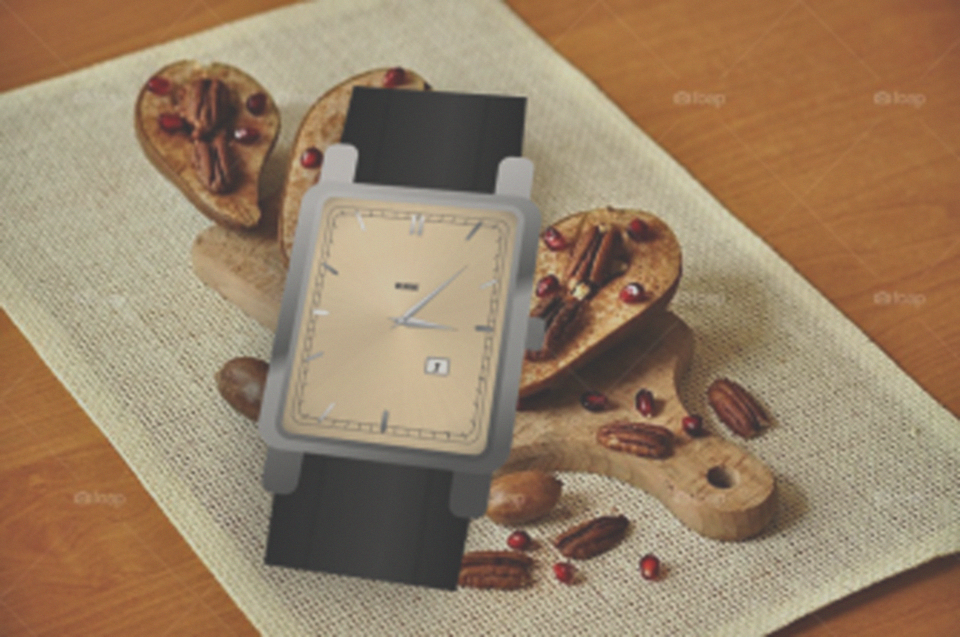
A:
3,07
